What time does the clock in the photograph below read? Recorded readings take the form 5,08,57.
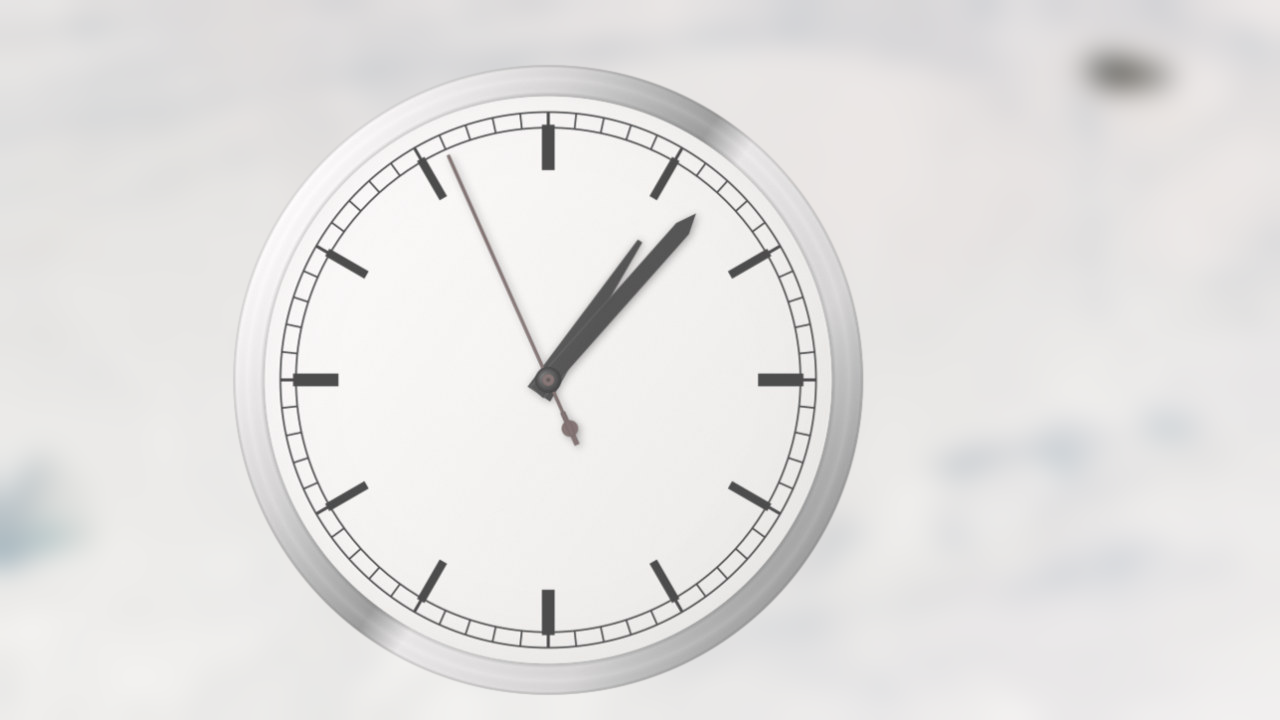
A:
1,06,56
